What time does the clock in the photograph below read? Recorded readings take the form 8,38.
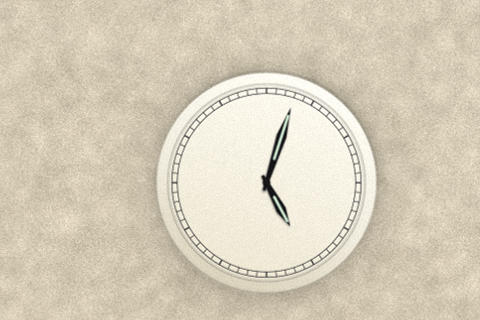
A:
5,03
